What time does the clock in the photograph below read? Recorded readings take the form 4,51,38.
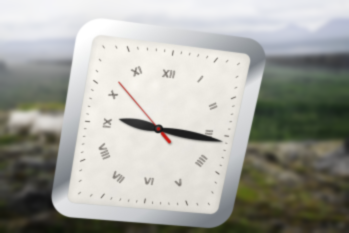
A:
9,15,52
